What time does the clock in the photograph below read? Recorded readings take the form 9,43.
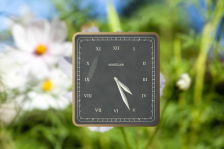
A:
4,26
